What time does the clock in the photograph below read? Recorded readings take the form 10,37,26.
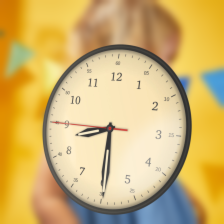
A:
8,29,45
